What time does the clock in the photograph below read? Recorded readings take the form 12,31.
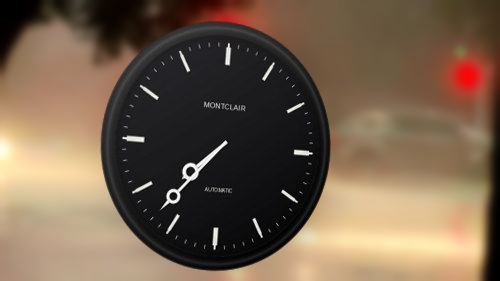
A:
7,37
